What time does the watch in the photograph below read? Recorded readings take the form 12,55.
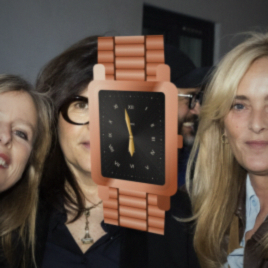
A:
5,58
